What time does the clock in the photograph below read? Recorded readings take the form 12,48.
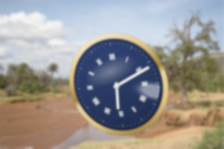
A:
6,11
